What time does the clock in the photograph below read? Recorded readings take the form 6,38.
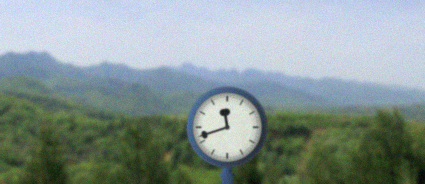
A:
11,42
